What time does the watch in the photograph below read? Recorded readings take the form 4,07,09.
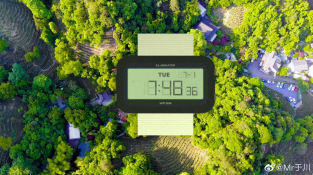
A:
7,48,36
